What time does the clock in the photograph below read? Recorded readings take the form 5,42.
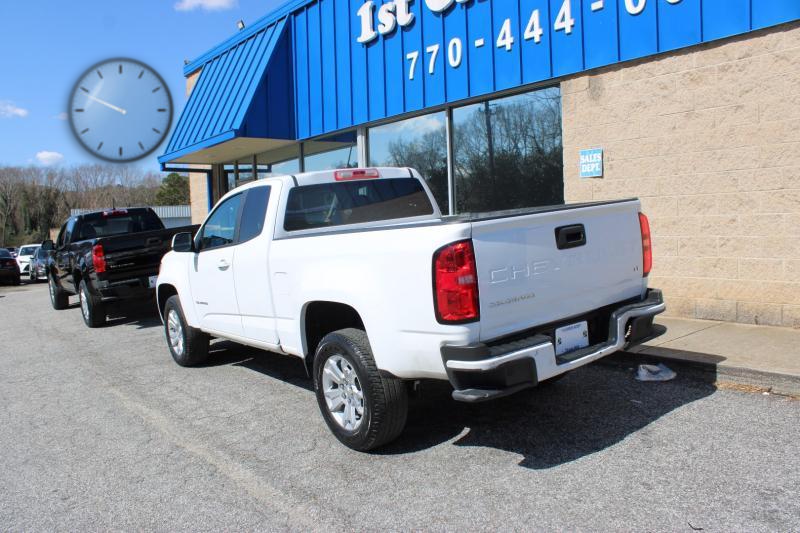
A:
9,49
